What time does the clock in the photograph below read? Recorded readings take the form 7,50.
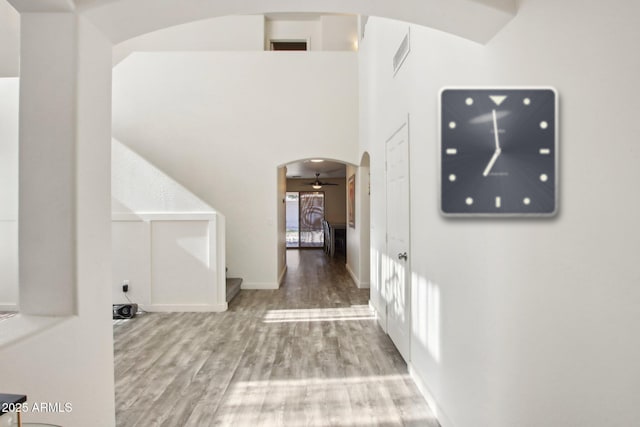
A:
6,59
